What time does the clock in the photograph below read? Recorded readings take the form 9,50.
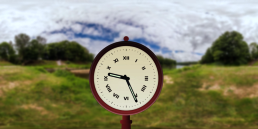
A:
9,26
